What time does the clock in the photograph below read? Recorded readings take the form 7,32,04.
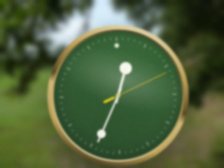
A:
12,34,11
